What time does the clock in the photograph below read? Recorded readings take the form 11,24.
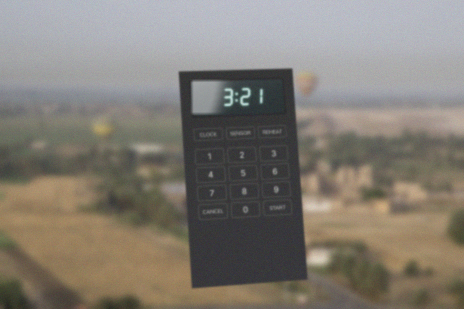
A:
3,21
